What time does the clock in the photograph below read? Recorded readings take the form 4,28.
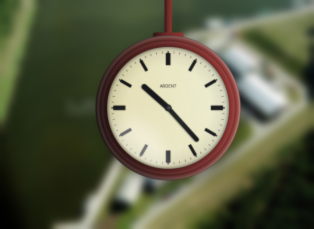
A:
10,23
